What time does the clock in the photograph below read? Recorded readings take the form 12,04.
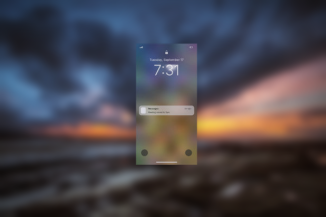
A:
7,31
